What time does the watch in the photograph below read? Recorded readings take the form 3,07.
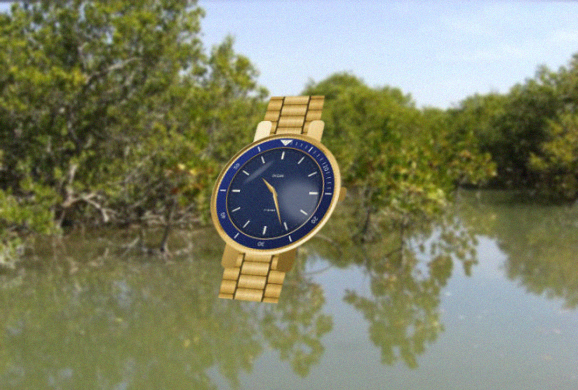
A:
10,26
